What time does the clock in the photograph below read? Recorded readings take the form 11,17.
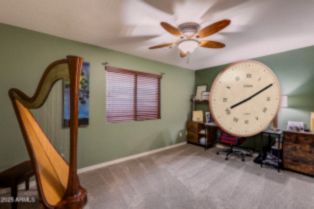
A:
8,10
